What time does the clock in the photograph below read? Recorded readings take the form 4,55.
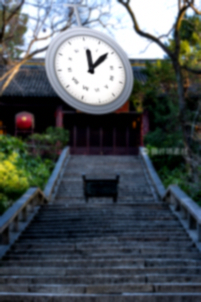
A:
12,09
